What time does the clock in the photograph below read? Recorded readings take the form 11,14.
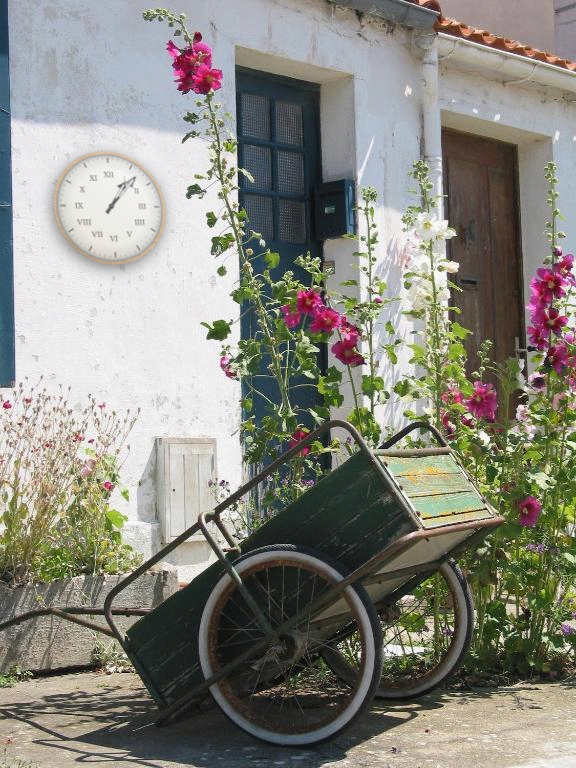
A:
1,07
